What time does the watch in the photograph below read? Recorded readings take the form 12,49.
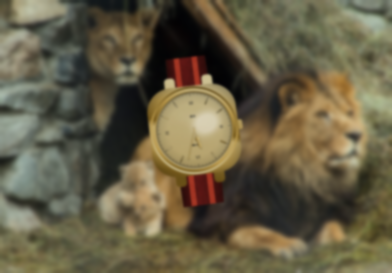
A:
5,33
